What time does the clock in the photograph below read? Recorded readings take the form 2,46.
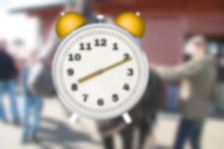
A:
8,11
